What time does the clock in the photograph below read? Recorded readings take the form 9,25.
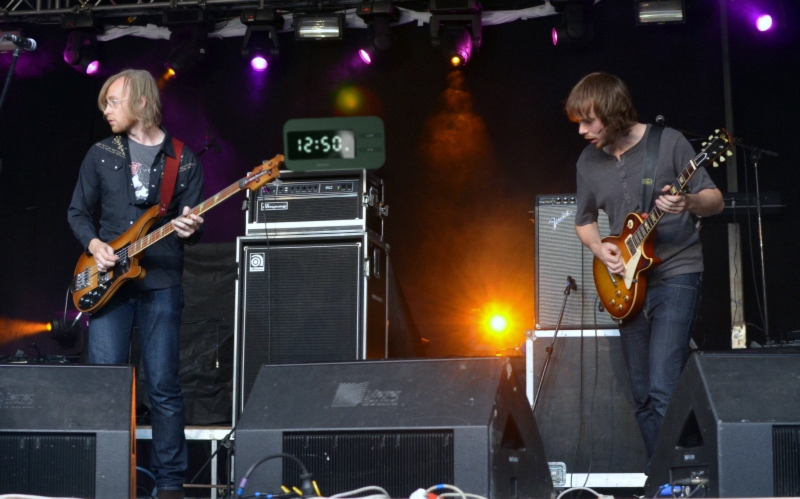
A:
12,50
